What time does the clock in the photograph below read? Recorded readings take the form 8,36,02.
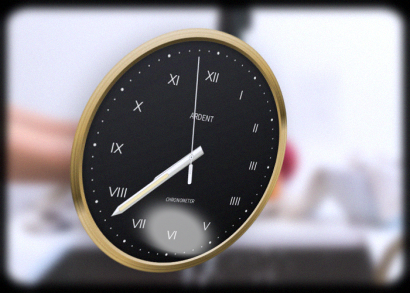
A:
7,37,58
